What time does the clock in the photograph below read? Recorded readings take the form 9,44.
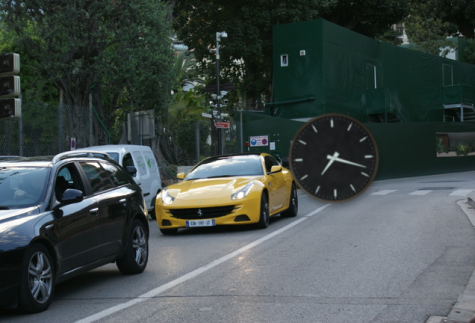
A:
7,18
